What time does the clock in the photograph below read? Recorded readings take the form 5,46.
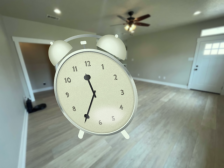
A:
11,35
